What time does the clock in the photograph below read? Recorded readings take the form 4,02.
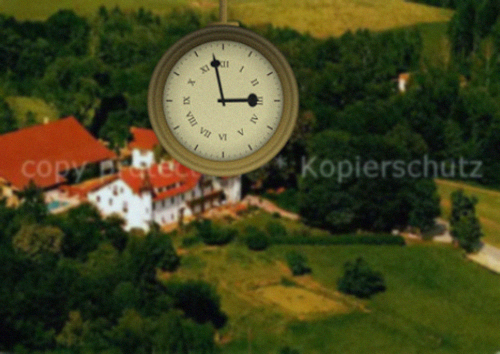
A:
2,58
